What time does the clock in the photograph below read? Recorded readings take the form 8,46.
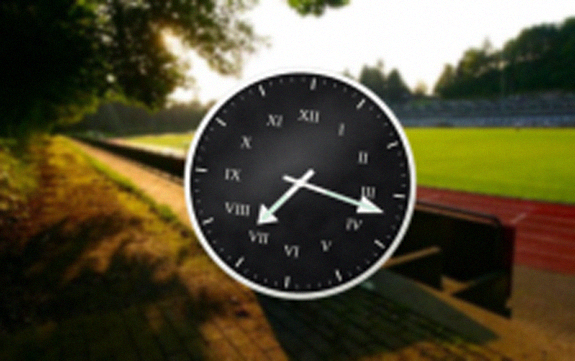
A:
7,17
